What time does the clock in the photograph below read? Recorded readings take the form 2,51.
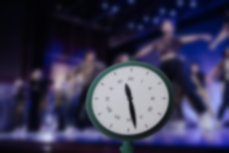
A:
11,28
